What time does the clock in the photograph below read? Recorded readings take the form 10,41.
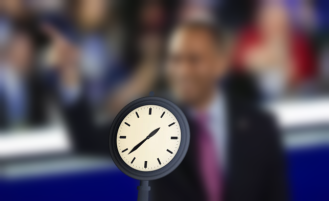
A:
1,38
